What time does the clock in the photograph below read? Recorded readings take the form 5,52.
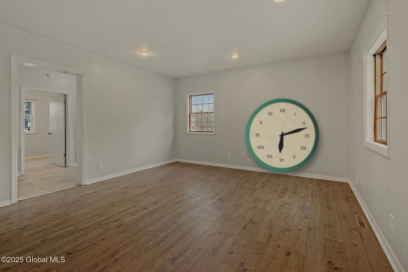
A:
6,12
